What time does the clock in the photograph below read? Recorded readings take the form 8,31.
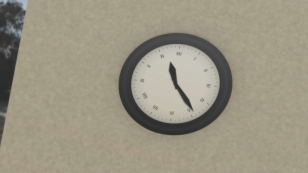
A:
11,24
